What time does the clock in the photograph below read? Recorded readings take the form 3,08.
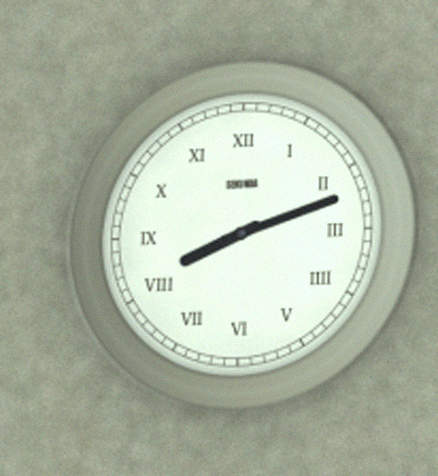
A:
8,12
